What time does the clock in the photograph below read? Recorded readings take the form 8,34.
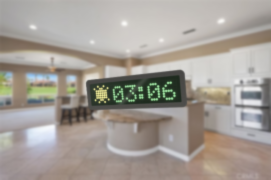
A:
3,06
